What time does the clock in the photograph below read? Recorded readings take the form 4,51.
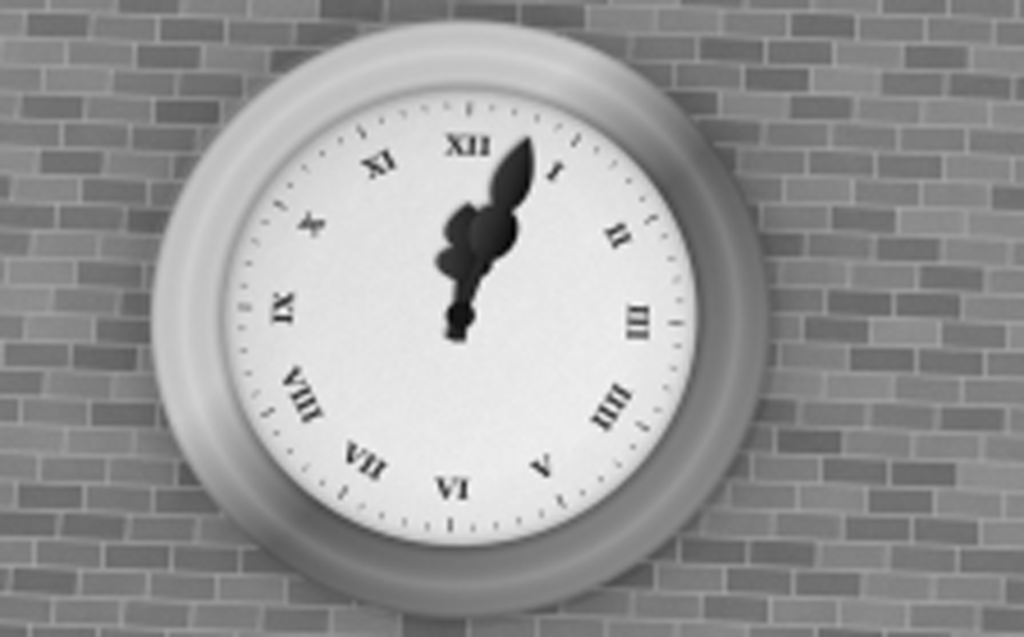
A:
12,03
